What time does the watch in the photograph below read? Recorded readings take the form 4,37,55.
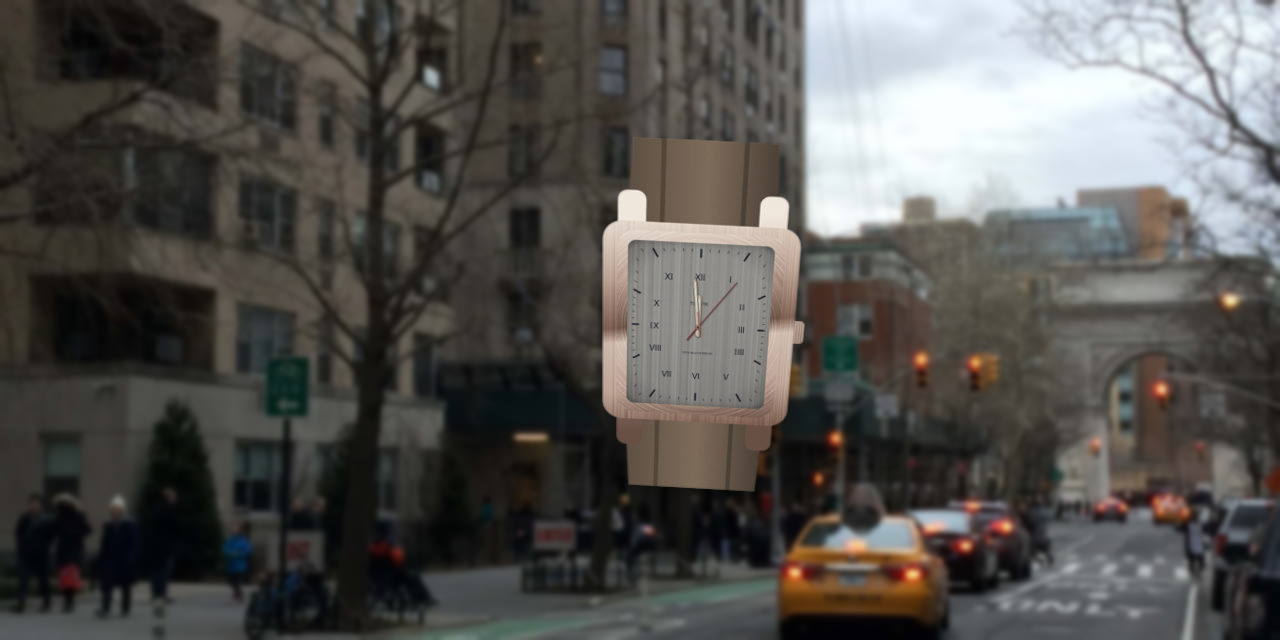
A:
11,59,06
